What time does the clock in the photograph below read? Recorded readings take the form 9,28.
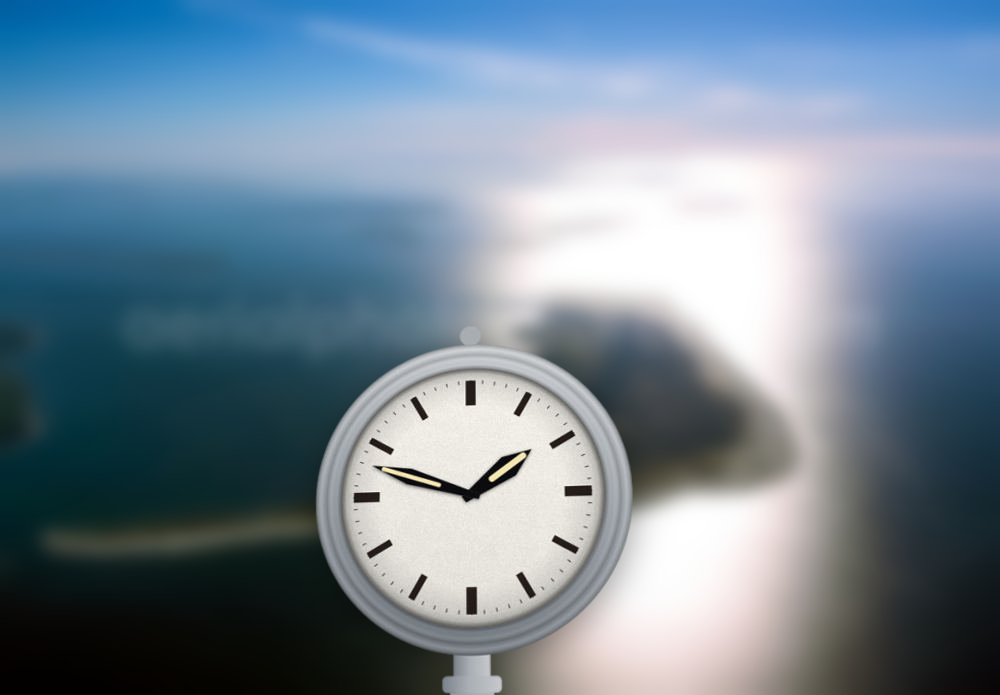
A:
1,48
